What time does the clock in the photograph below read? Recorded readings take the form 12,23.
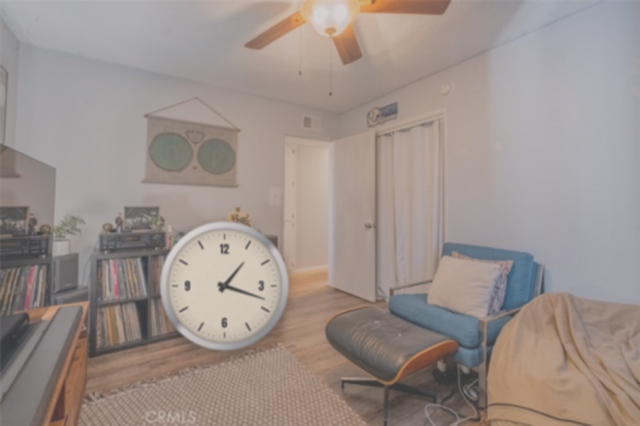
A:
1,18
